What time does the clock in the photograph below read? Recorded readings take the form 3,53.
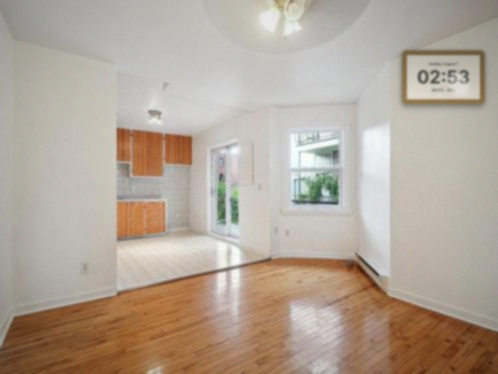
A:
2,53
